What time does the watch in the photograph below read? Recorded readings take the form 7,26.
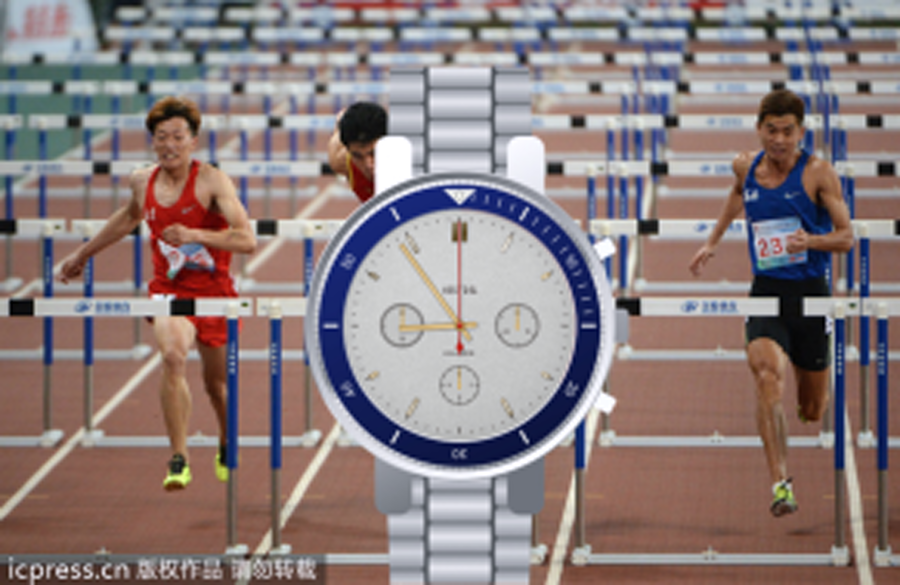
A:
8,54
